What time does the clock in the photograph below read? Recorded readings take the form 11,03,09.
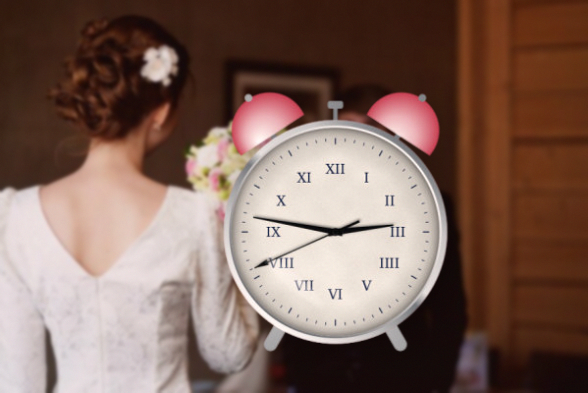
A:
2,46,41
